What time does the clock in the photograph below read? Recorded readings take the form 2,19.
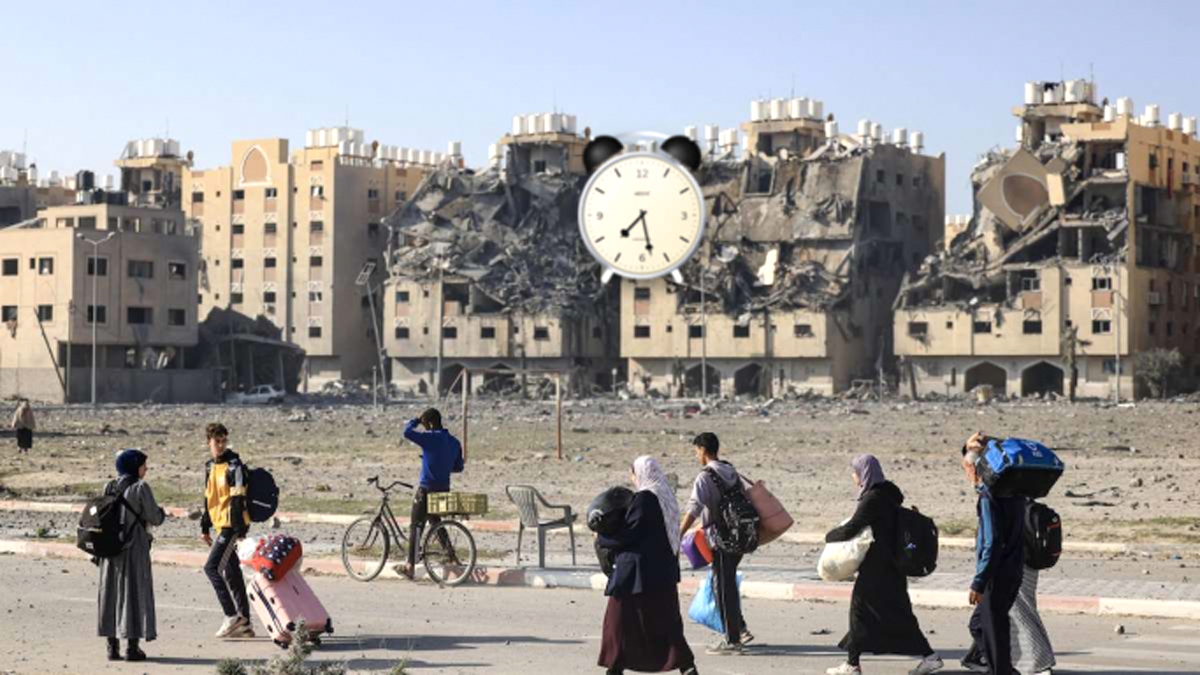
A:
7,28
